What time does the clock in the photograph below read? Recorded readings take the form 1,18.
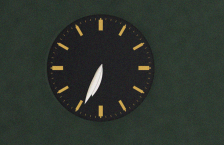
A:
6,34
